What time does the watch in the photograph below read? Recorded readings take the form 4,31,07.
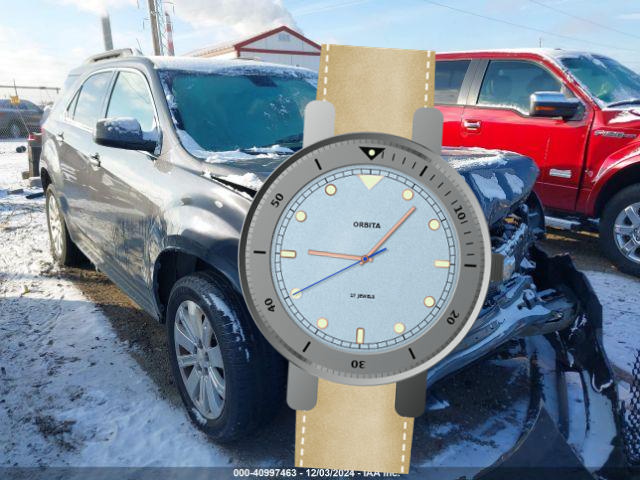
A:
9,06,40
